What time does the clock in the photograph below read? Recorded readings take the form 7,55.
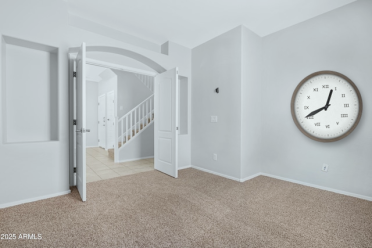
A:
12,41
